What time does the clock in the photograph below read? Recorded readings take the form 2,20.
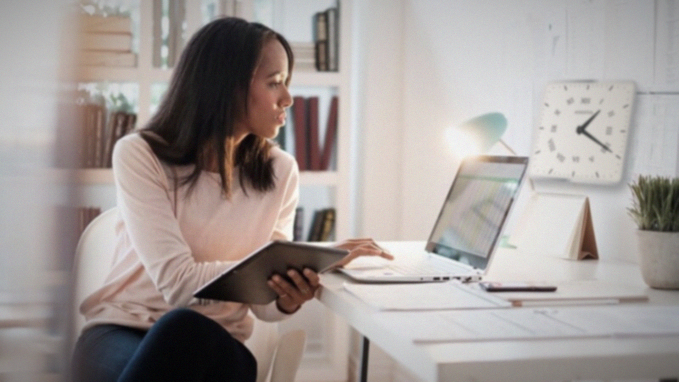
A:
1,20
